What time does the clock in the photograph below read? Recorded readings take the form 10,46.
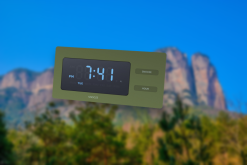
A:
7,41
